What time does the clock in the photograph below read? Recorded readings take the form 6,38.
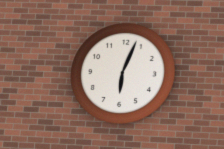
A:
6,03
